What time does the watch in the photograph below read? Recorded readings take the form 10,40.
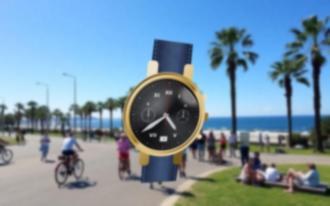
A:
4,39
